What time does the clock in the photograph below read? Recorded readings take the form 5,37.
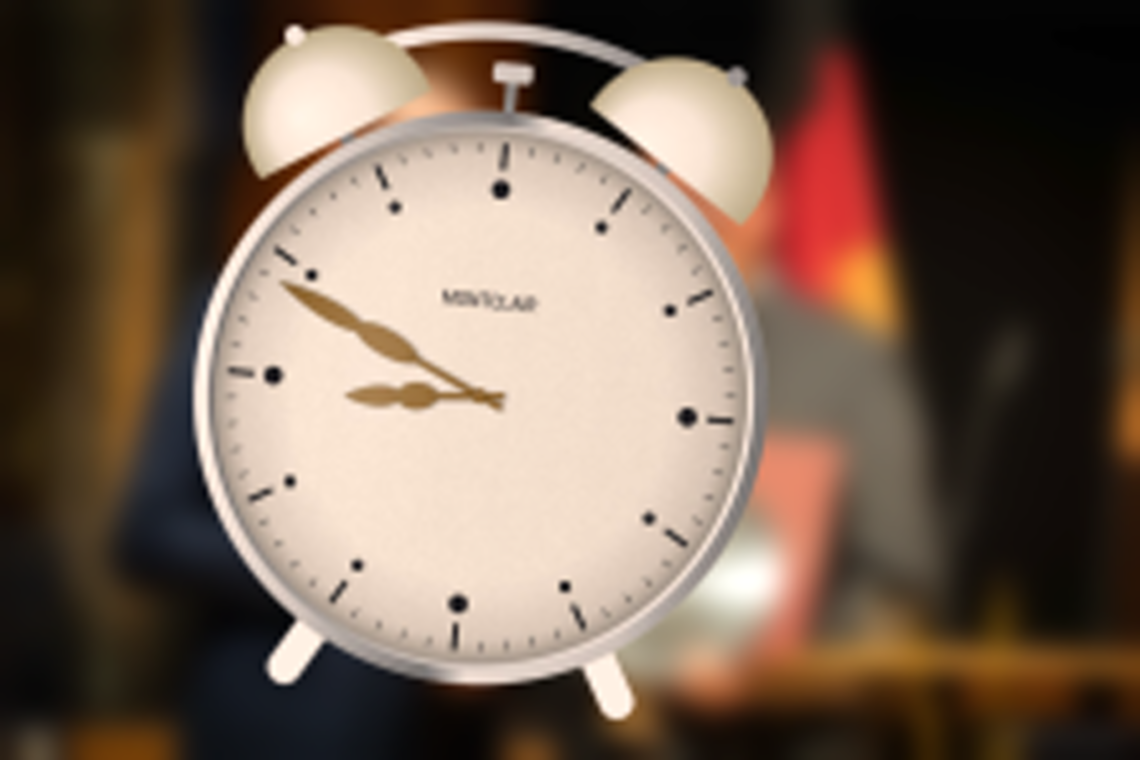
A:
8,49
